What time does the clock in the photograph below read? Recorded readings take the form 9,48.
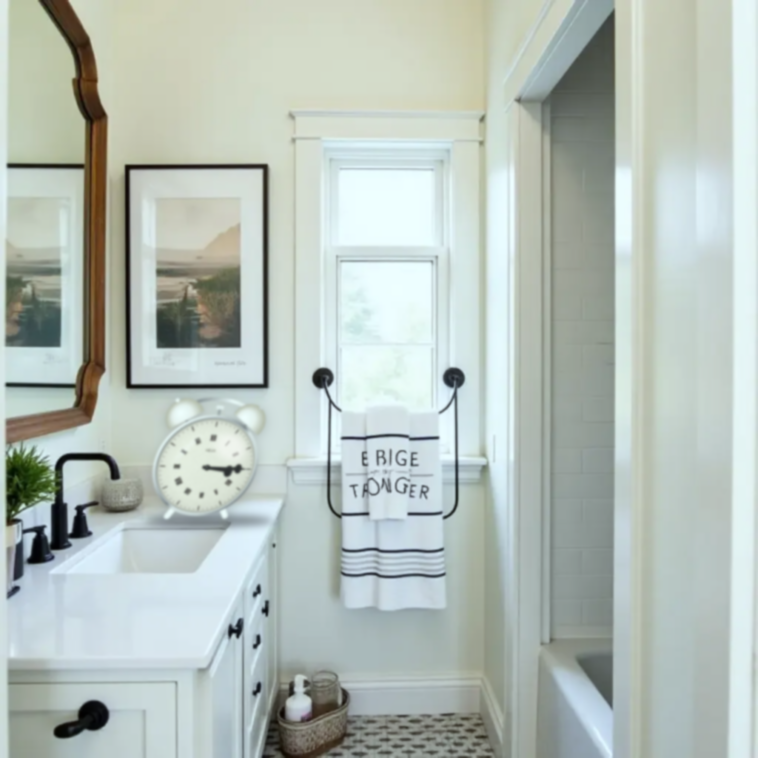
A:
3,15
